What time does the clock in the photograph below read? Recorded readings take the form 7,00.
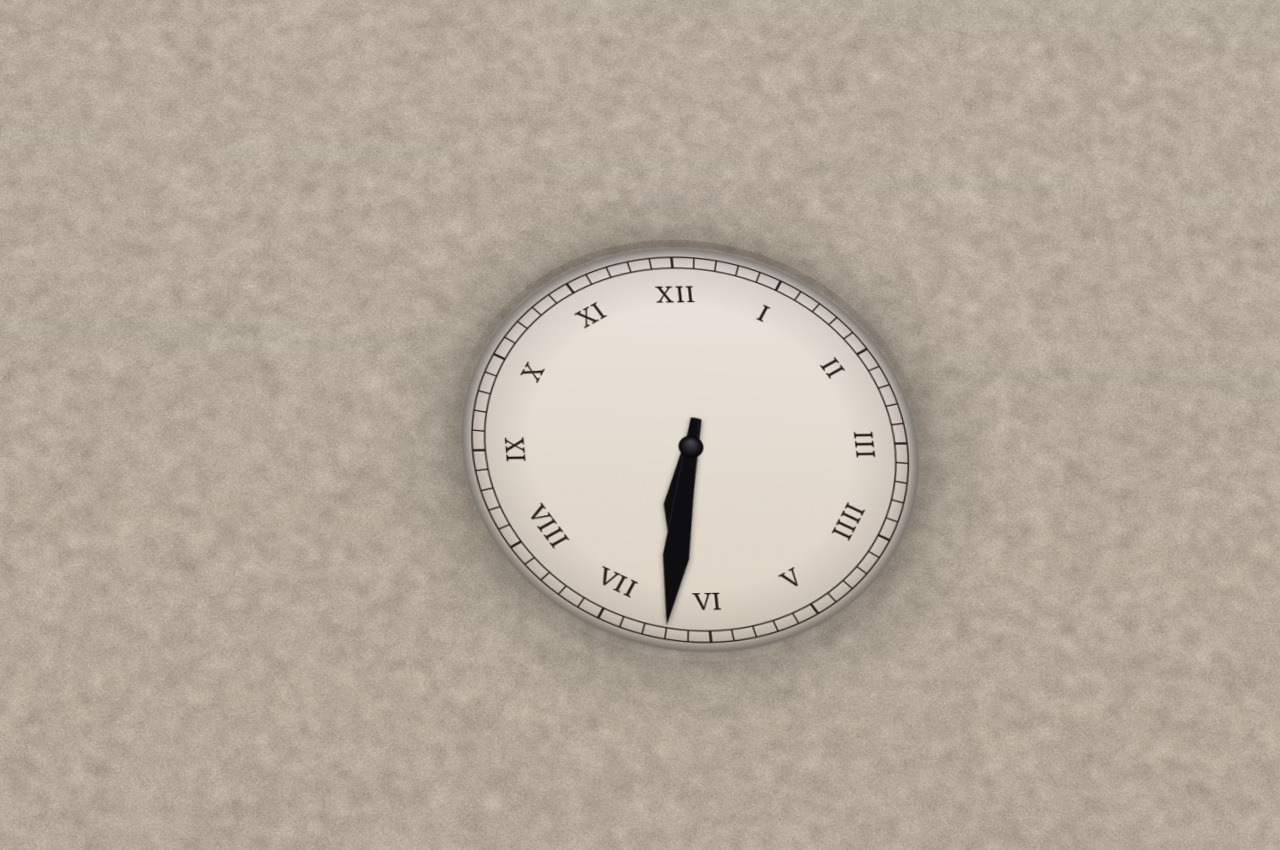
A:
6,32
